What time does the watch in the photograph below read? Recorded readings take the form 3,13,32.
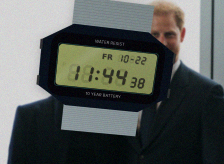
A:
11,44,38
